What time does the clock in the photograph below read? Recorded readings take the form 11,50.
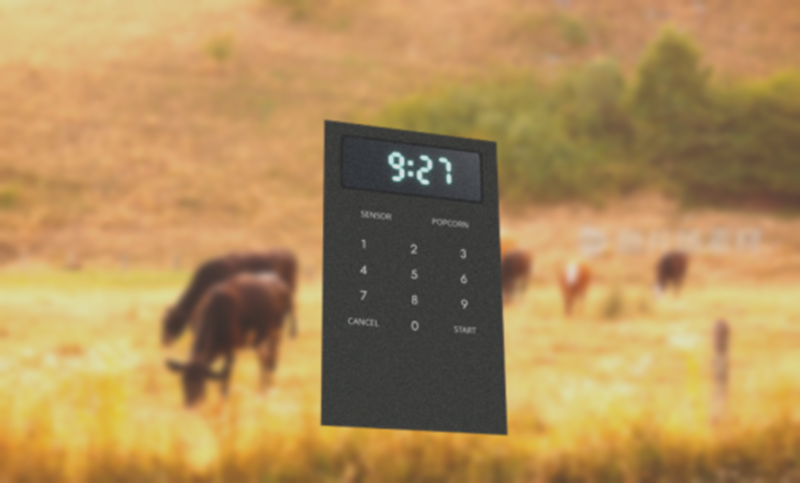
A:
9,27
